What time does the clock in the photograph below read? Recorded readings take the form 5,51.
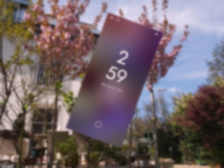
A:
2,59
